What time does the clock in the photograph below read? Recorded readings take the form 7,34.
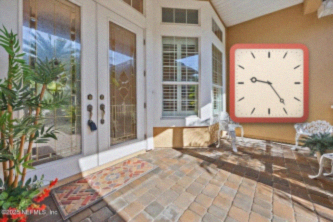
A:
9,24
